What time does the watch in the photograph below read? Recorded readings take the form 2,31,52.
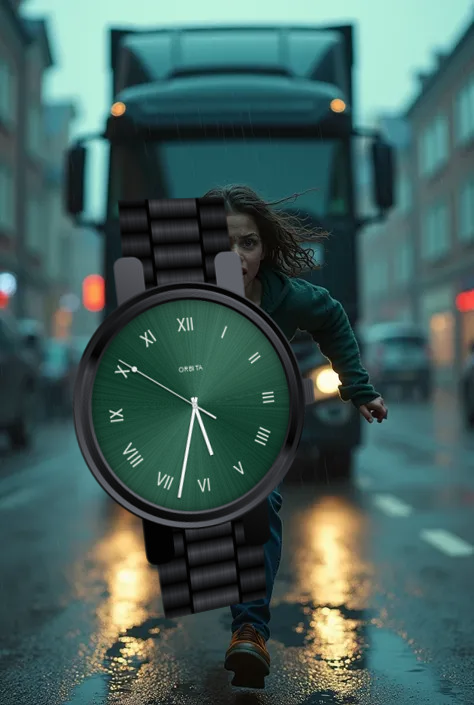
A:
5,32,51
